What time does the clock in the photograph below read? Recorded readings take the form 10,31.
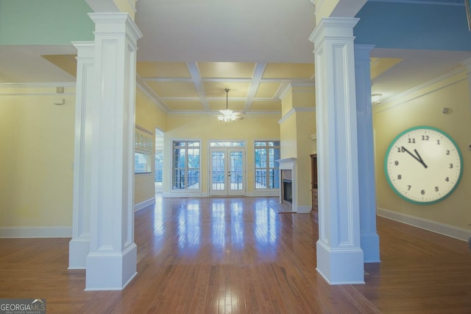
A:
10,51
